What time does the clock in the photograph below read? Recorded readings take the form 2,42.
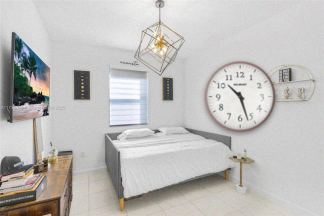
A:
10,27
